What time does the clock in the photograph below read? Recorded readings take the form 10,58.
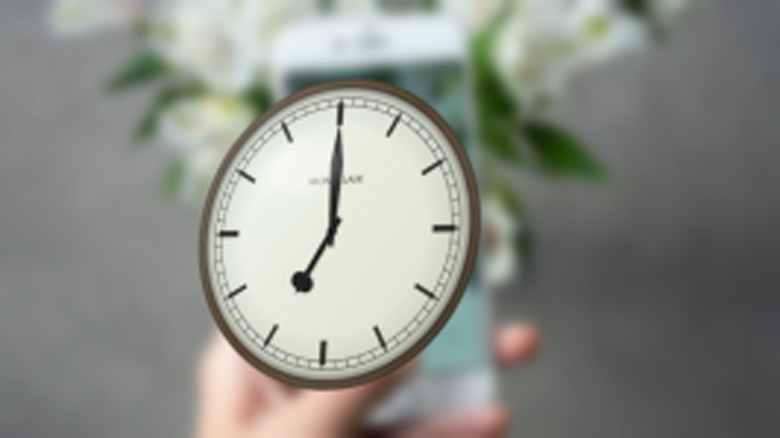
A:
7,00
